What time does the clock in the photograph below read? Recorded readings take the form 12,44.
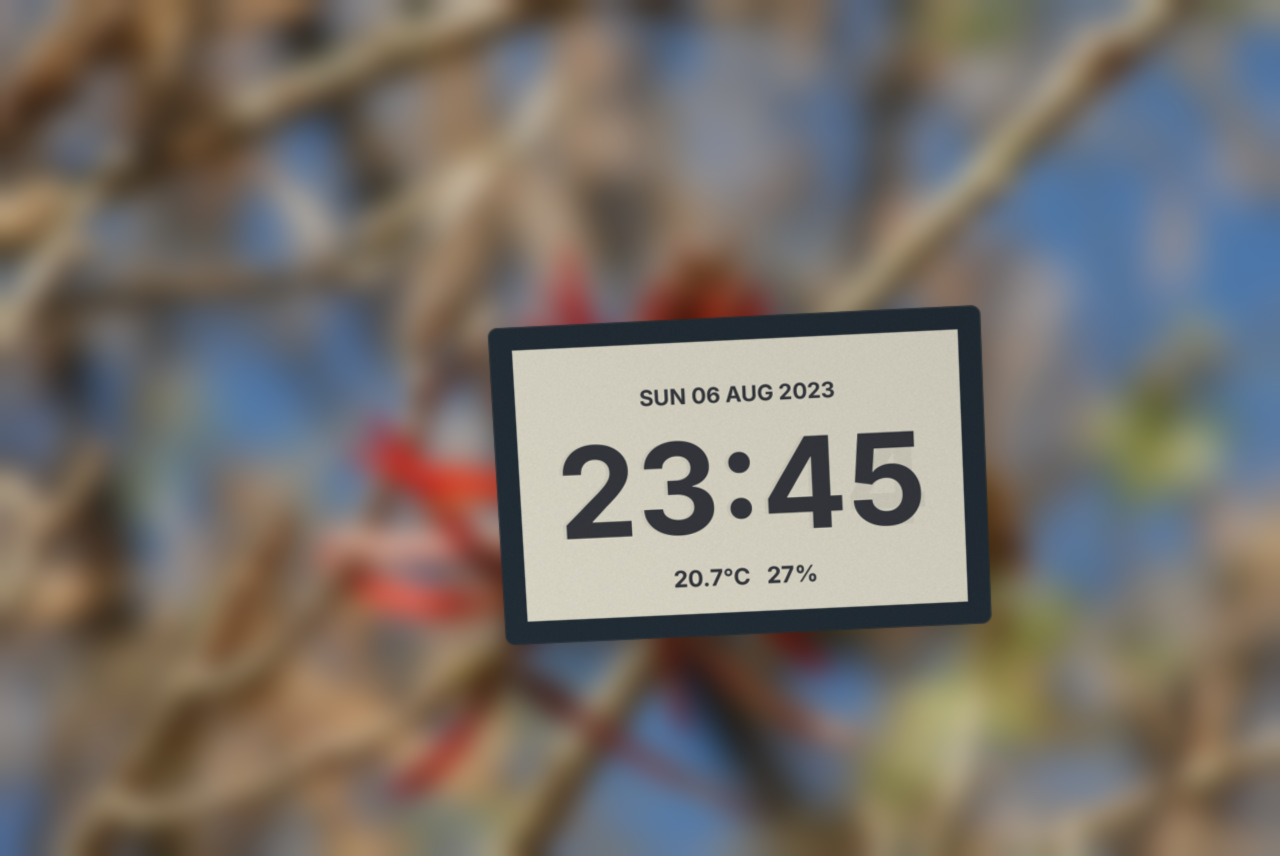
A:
23,45
